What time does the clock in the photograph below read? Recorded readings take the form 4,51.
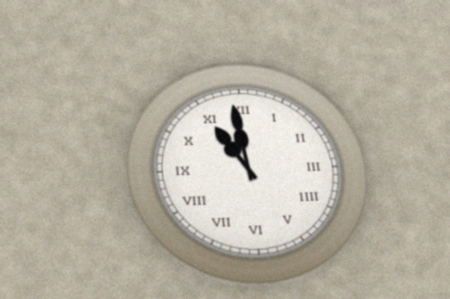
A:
10,59
